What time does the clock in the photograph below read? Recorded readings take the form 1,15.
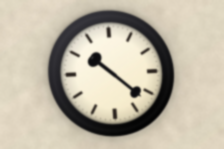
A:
10,22
